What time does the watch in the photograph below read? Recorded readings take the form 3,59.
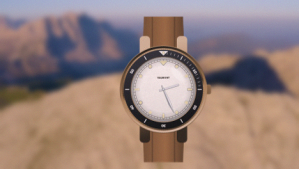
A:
2,26
